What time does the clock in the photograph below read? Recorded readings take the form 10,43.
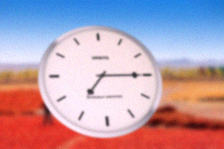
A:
7,15
